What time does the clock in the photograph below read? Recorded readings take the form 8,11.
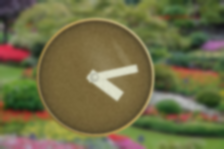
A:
4,13
